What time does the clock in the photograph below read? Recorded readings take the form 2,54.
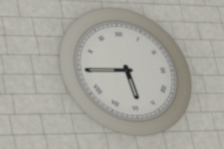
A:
5,45
